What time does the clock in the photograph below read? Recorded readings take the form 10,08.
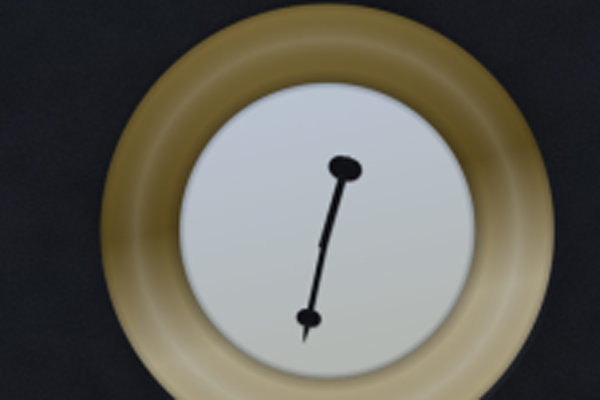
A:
12,32
